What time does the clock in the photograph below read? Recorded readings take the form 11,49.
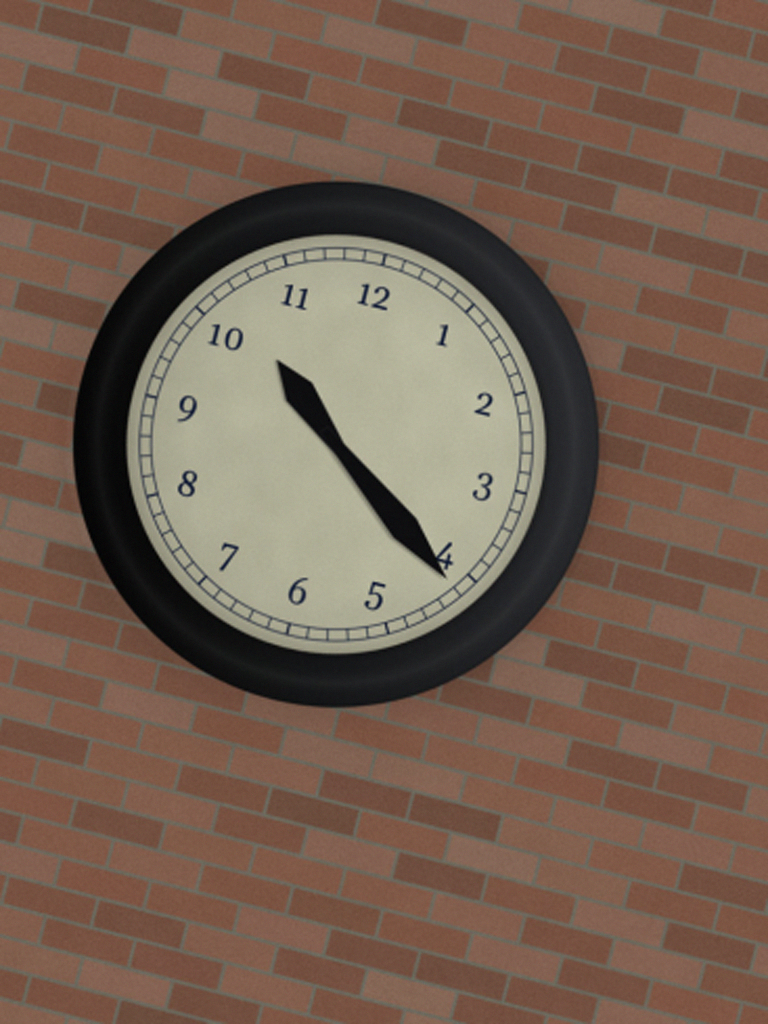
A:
10,21
